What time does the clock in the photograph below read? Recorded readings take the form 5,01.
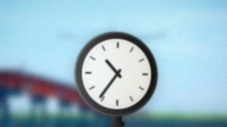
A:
10,36
